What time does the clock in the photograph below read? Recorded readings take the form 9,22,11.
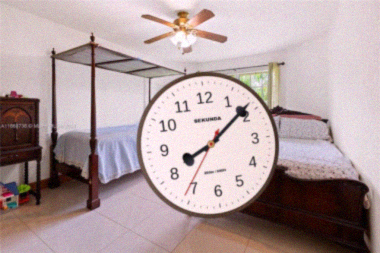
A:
8,08,36
